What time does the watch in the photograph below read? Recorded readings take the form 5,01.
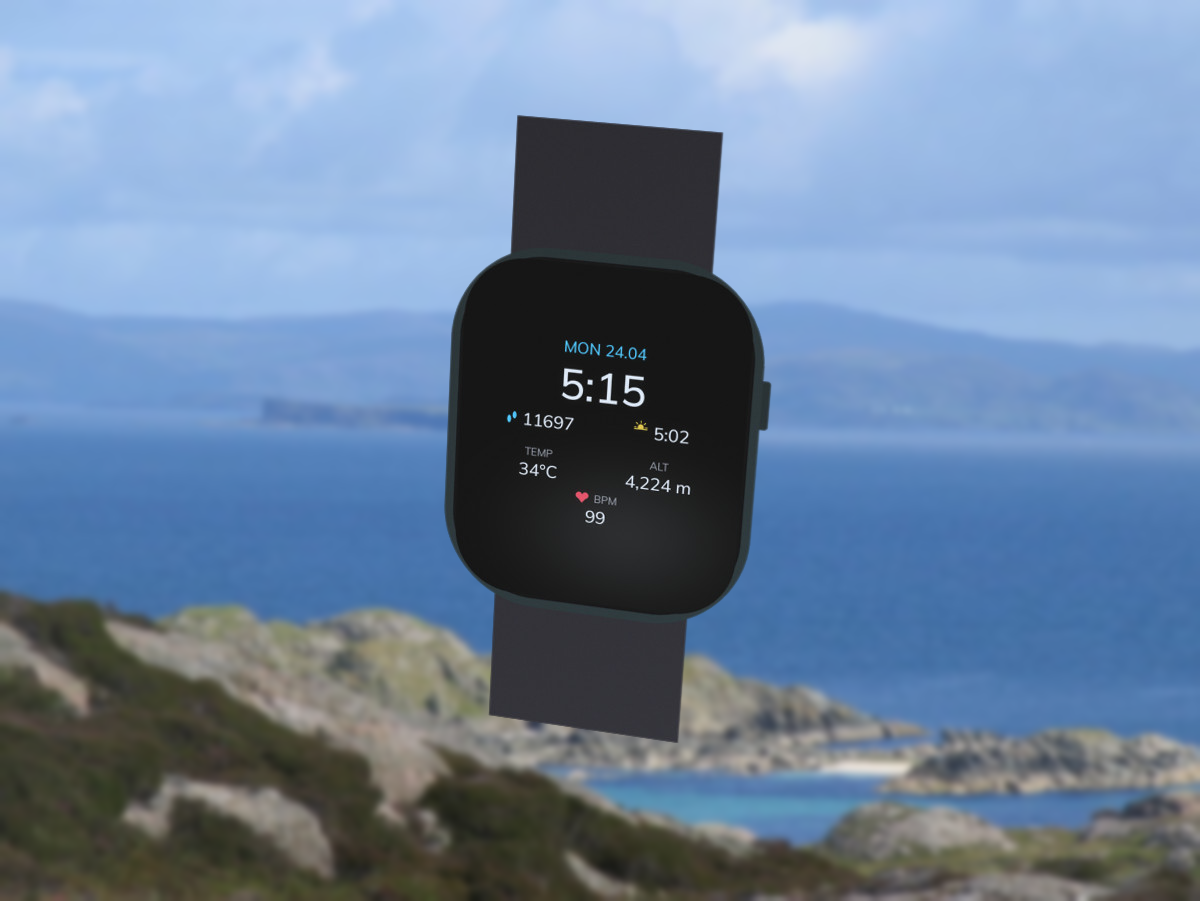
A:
5,15
